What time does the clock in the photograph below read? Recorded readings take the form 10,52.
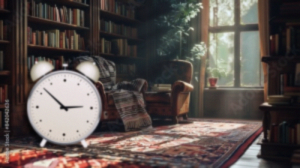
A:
2,52
